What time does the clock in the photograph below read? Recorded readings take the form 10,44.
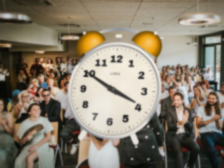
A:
3,50
